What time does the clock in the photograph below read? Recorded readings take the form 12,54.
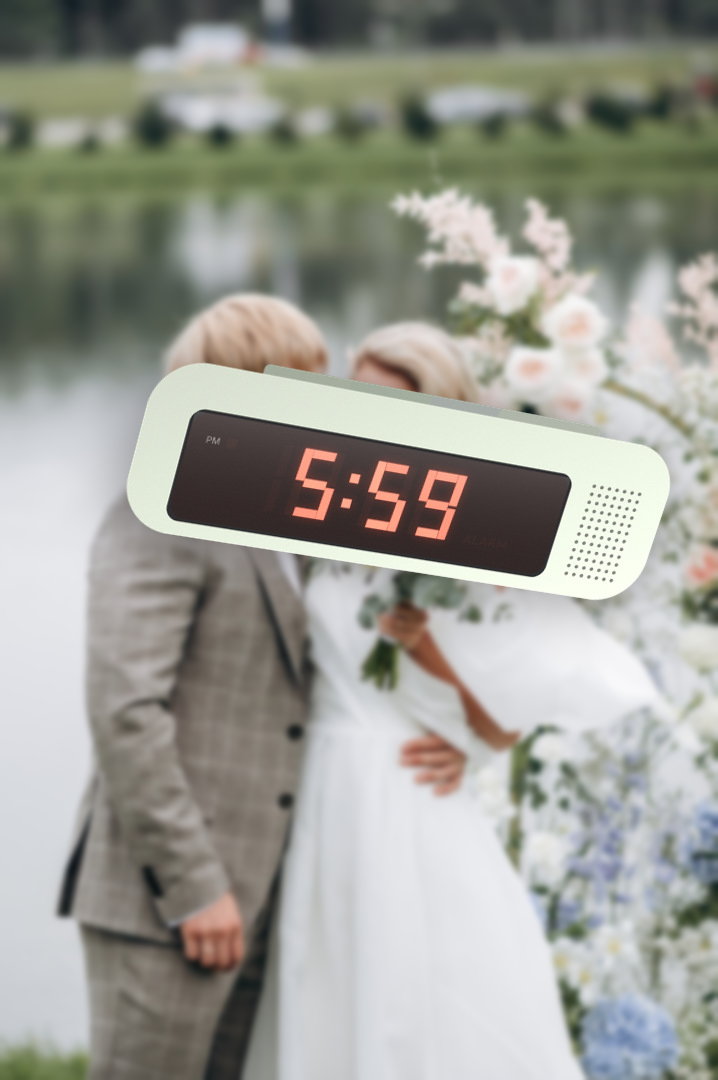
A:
5,59
